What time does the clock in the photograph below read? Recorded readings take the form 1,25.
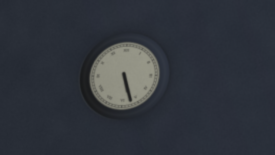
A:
5,27
